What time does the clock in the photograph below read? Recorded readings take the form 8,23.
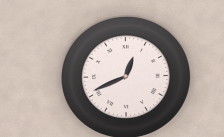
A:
12,41
